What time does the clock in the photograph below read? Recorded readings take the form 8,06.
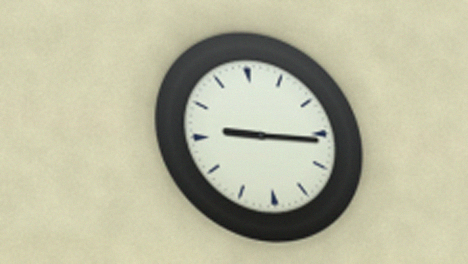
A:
9,16
